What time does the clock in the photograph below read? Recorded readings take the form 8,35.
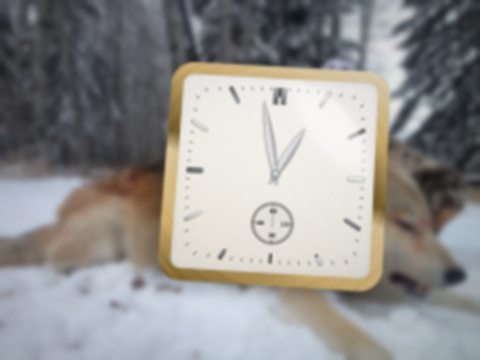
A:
12,58
